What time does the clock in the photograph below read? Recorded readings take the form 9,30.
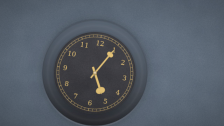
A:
5,05
